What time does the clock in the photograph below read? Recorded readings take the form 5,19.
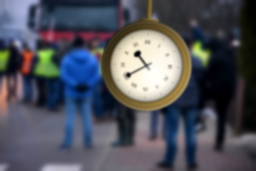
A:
10,40
